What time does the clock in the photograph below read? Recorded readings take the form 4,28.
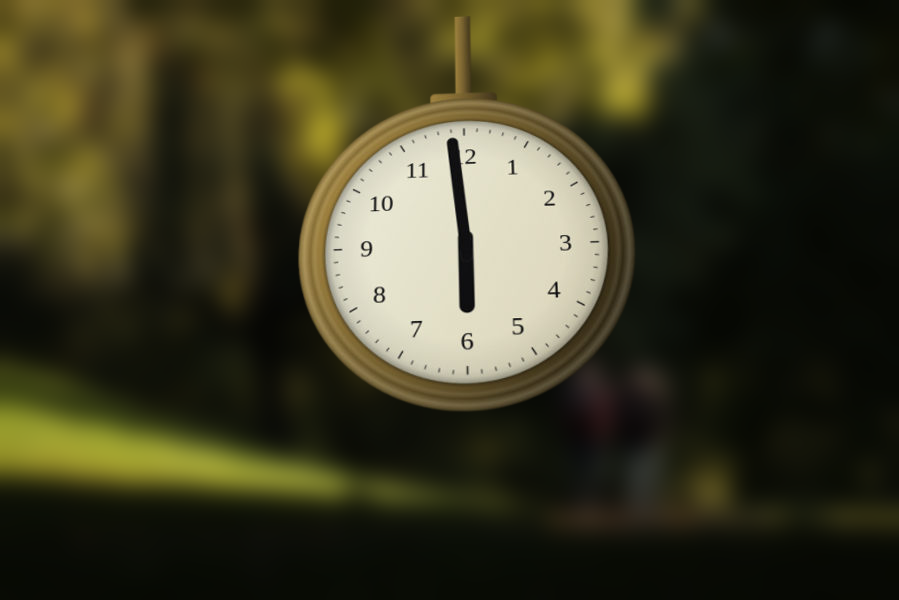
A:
5,59
